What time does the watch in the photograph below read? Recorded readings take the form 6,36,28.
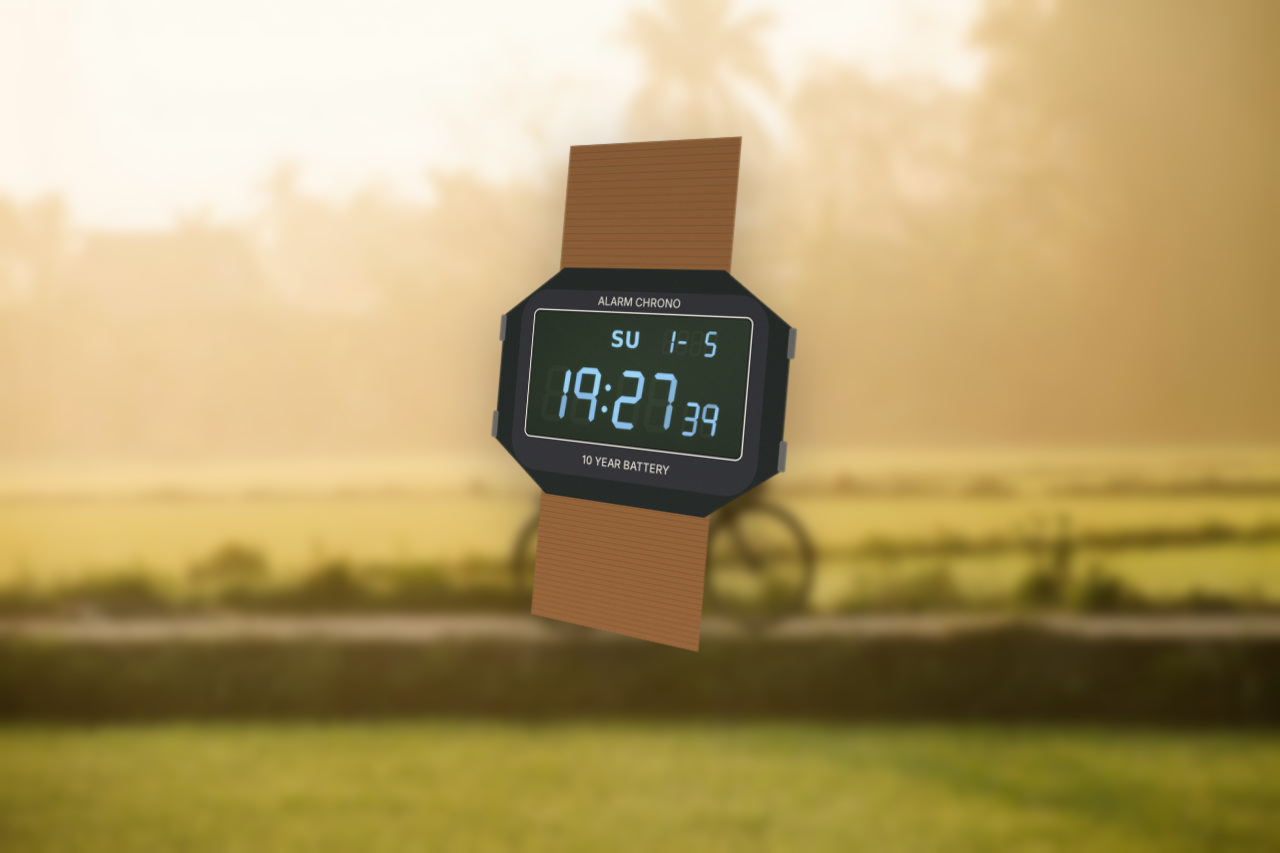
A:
19,27,39
